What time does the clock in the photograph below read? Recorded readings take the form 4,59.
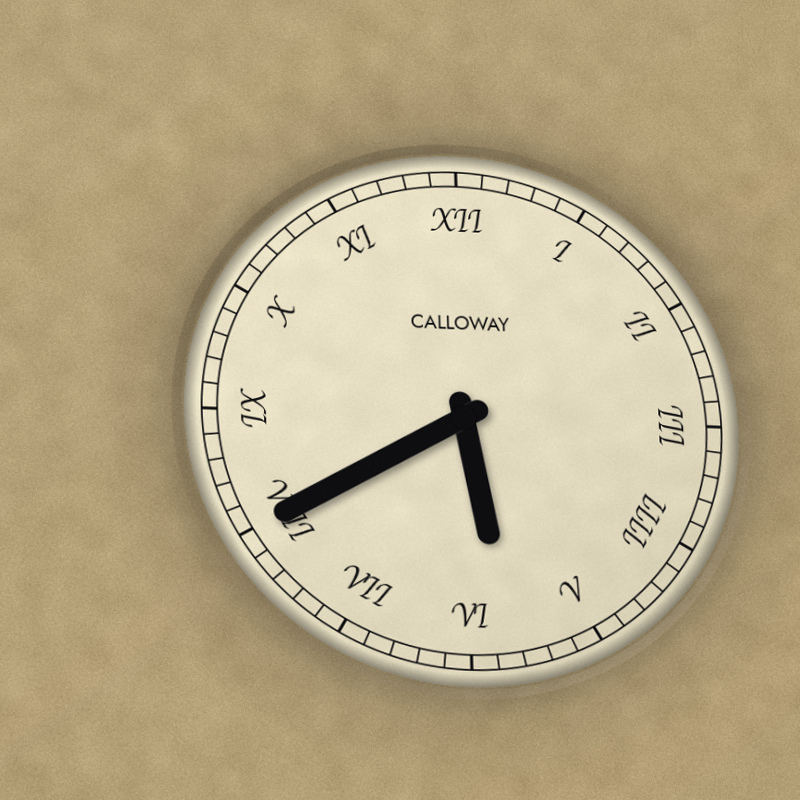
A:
5,40
